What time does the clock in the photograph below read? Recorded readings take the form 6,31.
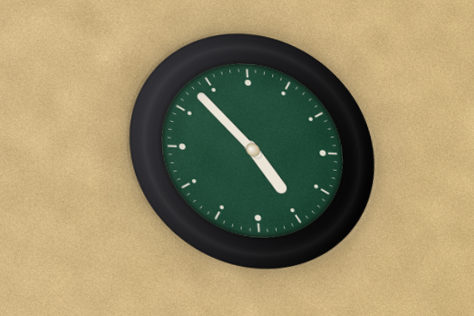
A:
4,53
